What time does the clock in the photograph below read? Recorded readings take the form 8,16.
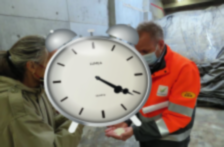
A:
4,21
